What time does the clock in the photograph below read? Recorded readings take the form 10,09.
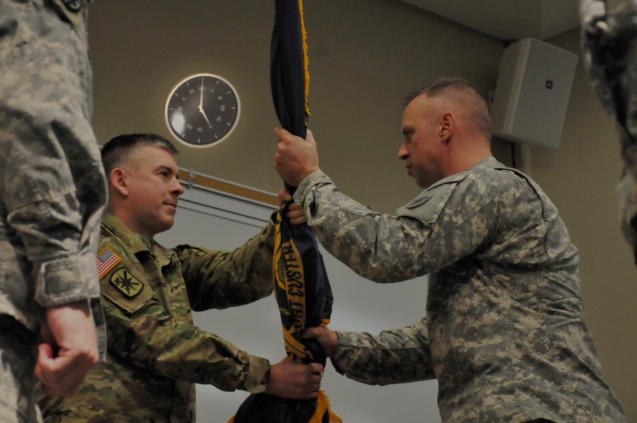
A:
5,00
